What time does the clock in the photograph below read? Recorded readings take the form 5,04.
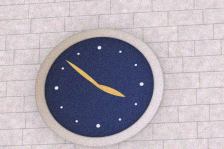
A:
3,52
